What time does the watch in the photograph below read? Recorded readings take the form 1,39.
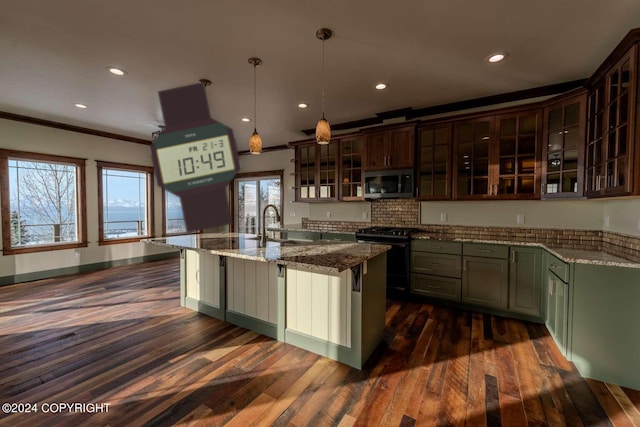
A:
10,49
